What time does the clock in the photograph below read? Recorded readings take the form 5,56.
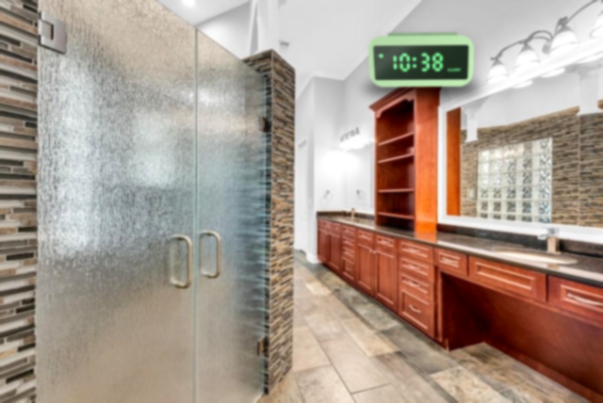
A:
10,38
